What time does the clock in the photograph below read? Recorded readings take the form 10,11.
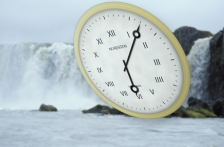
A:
6,07
